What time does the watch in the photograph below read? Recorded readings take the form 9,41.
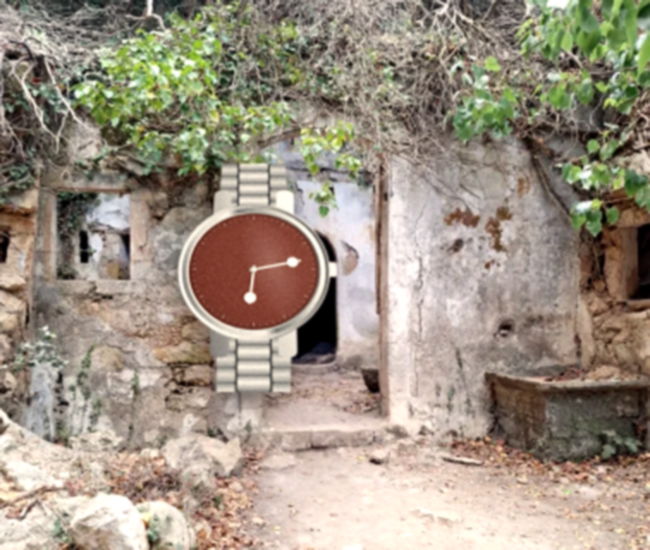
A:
6,13
